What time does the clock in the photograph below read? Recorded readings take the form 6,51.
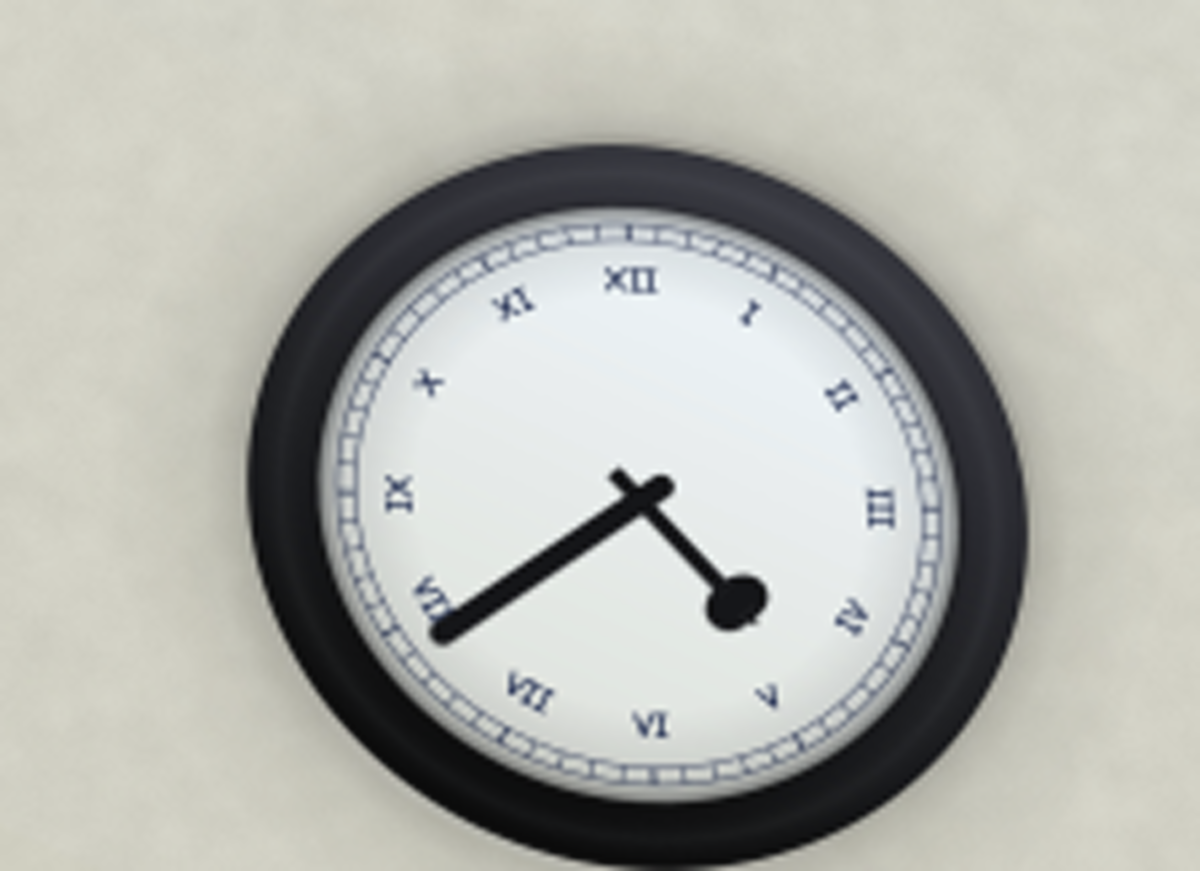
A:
4,39
